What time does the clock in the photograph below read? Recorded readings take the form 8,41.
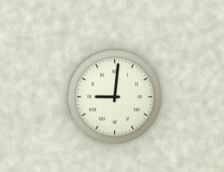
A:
9,01
